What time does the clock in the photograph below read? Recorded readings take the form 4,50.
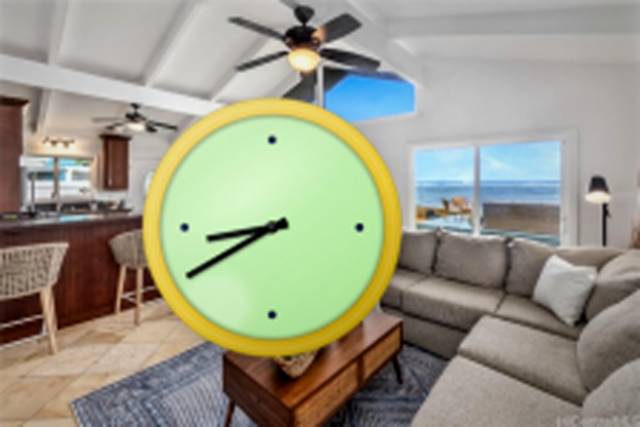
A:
8,40
